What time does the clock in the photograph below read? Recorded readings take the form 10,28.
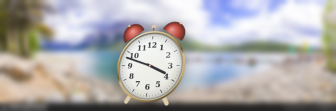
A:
3,48
